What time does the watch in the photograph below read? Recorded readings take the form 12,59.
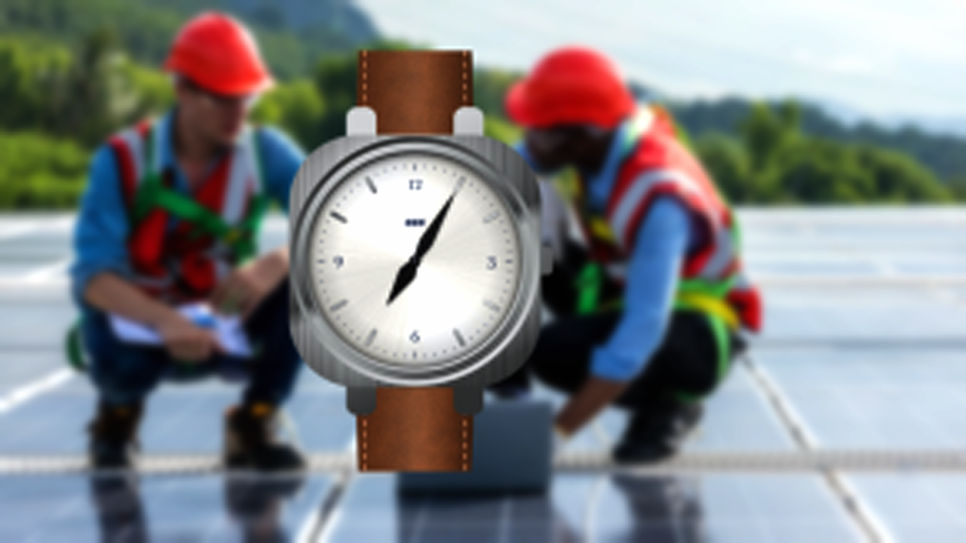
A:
7,05
